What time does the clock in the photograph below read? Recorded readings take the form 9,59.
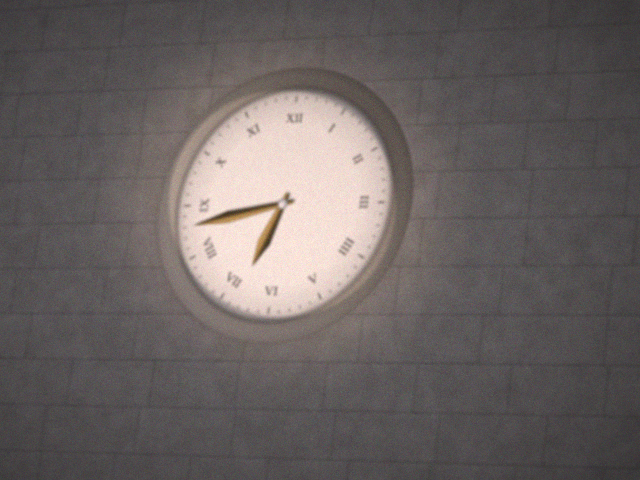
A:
6,43
